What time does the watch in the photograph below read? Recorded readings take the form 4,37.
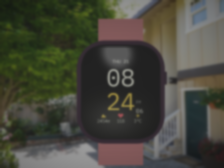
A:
8,24
